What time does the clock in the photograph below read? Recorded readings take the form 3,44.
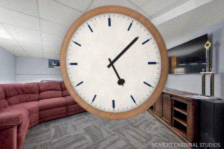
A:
5,08
